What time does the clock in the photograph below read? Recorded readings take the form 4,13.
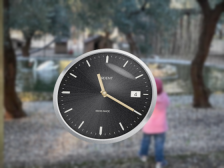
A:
11,20
